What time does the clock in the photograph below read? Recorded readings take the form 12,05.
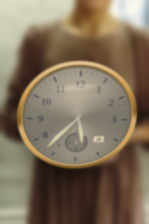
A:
5,37
